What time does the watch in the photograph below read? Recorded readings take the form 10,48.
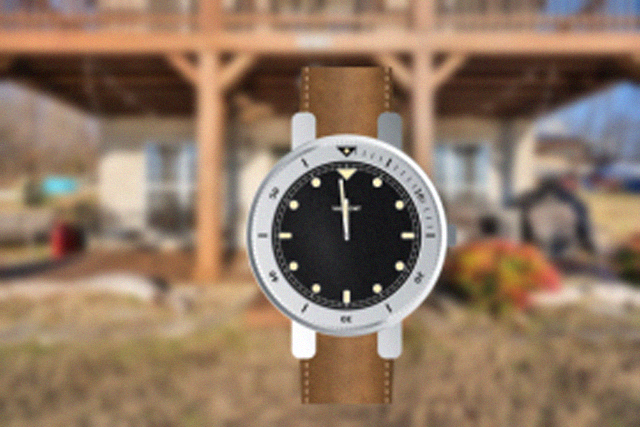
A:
11,59
